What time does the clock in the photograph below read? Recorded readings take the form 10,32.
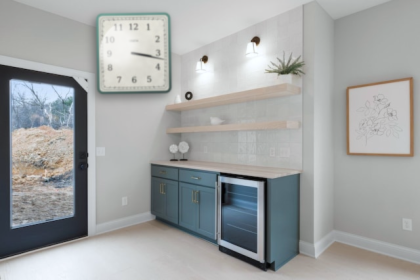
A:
3,17
